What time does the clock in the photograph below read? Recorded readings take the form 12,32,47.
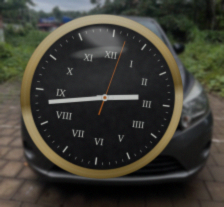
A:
2,43,02
